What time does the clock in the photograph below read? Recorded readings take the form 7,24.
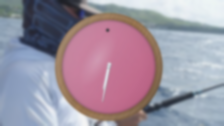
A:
6,32
